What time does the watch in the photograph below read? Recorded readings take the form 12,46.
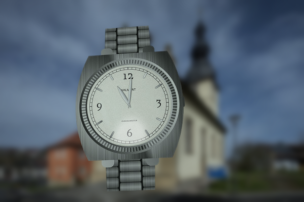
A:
11,01
